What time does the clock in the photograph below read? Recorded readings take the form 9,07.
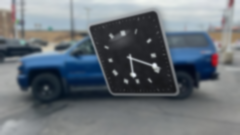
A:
6,19
